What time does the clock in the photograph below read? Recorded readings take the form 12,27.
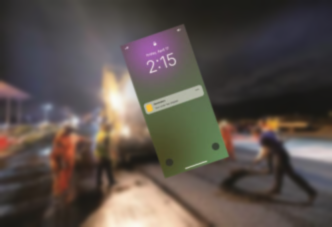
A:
2,15
